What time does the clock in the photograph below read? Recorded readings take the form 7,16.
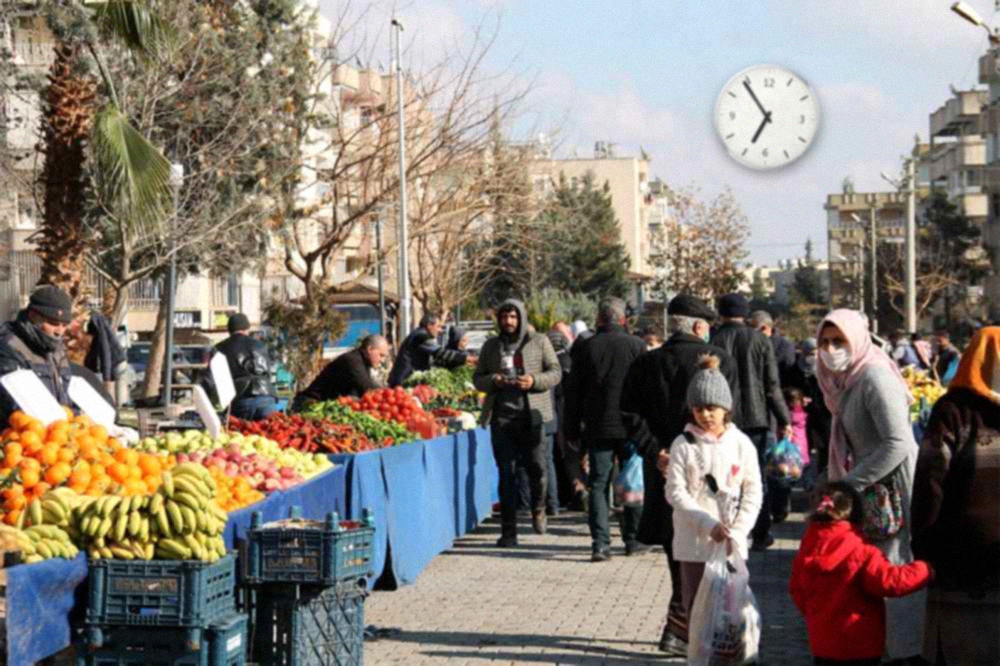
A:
6,54
